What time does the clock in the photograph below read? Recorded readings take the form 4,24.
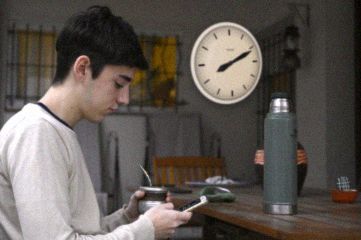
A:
8,11
